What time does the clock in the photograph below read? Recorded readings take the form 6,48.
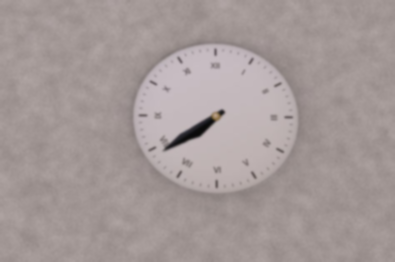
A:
7,39
